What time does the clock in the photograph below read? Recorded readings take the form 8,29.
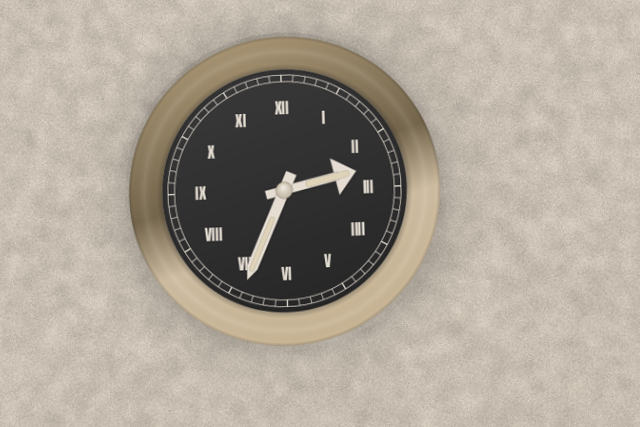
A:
2,34
